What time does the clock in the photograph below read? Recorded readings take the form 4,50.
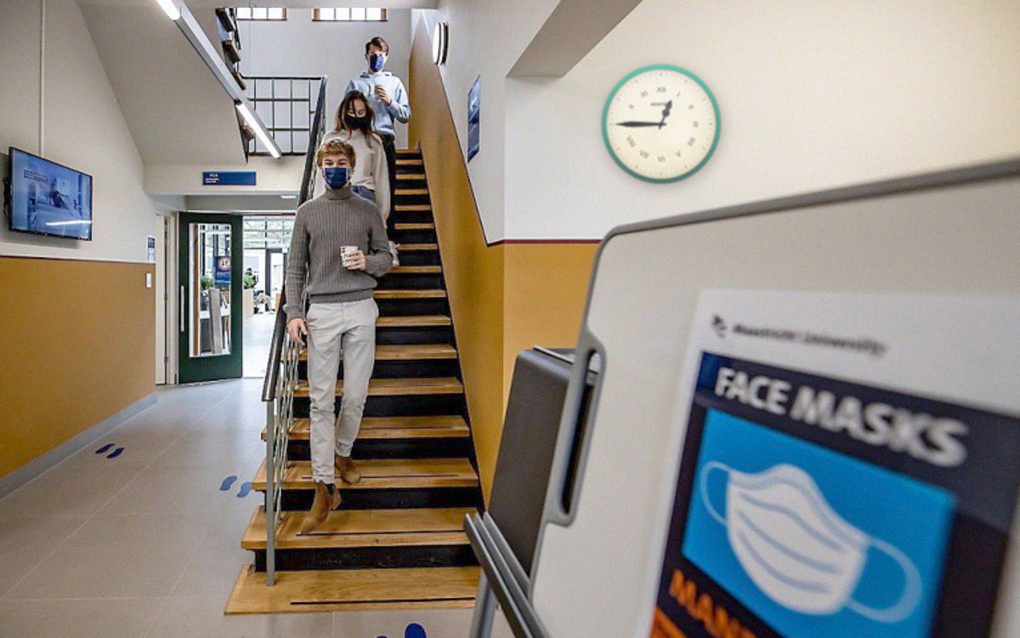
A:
12,45
